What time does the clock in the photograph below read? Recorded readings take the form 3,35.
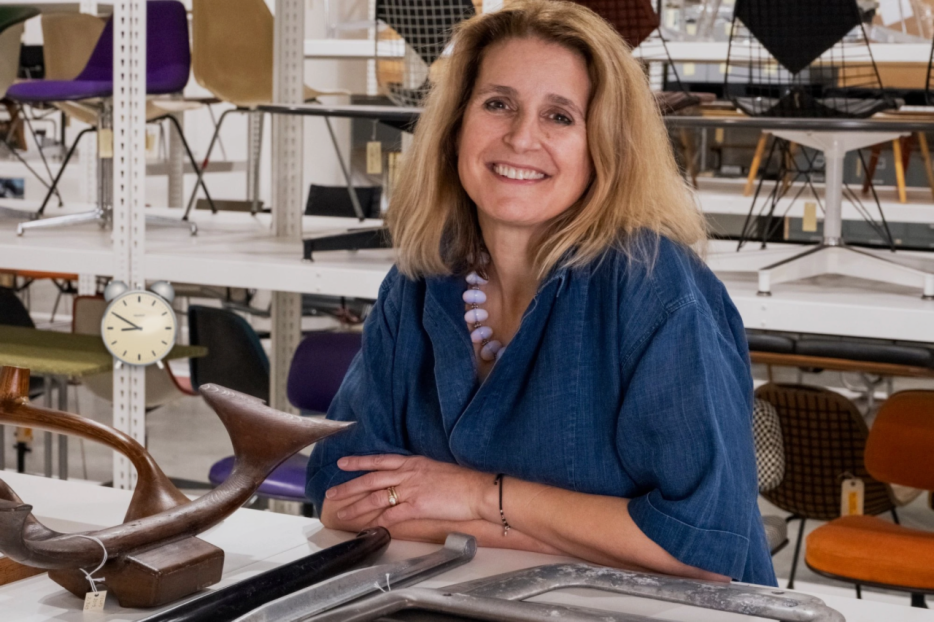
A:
8,50
